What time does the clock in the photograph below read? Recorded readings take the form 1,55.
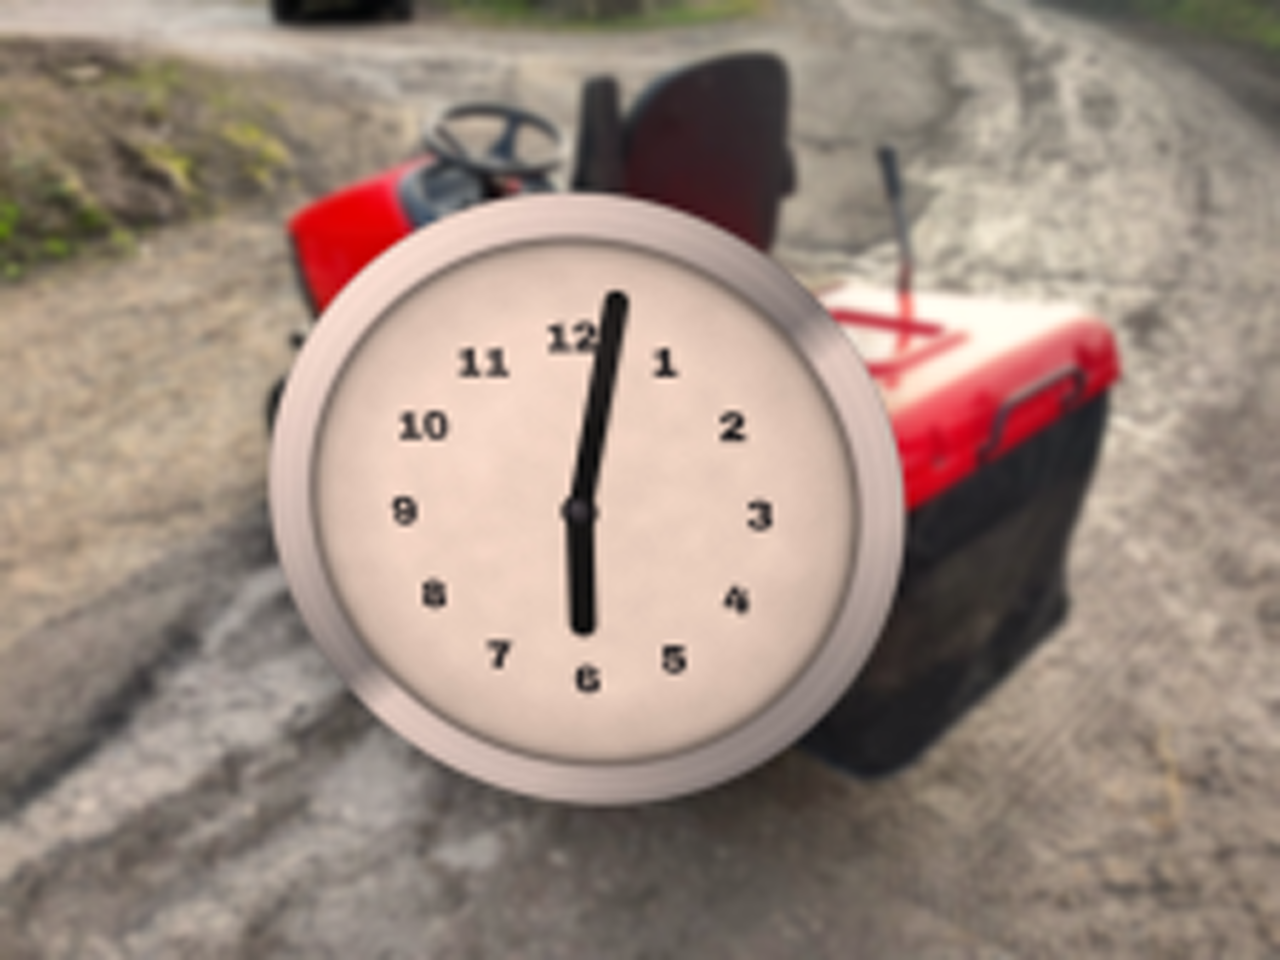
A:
6,02
